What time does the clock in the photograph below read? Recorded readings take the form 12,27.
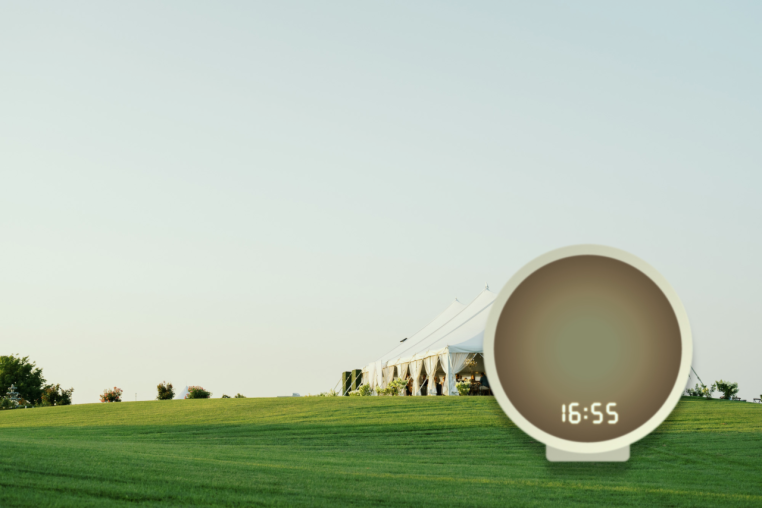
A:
16,55
